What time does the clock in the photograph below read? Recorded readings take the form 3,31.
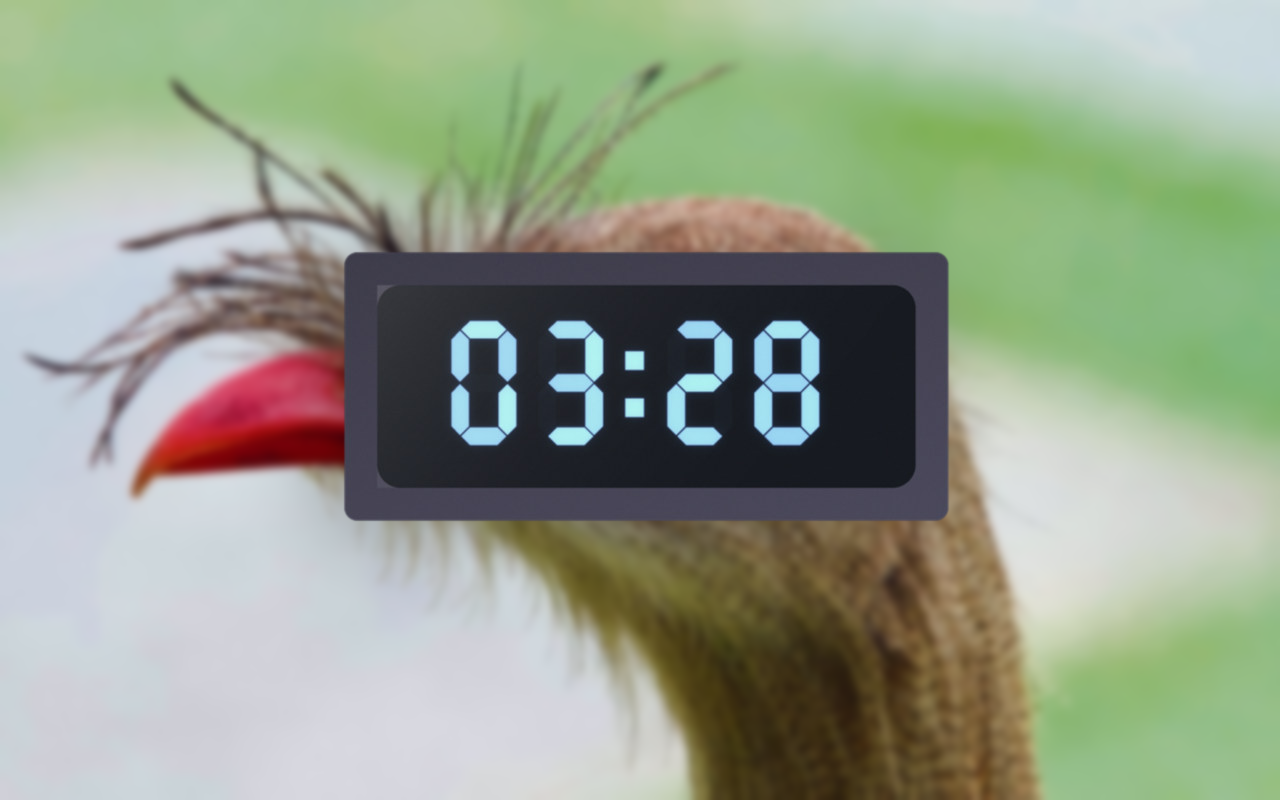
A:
3,28
